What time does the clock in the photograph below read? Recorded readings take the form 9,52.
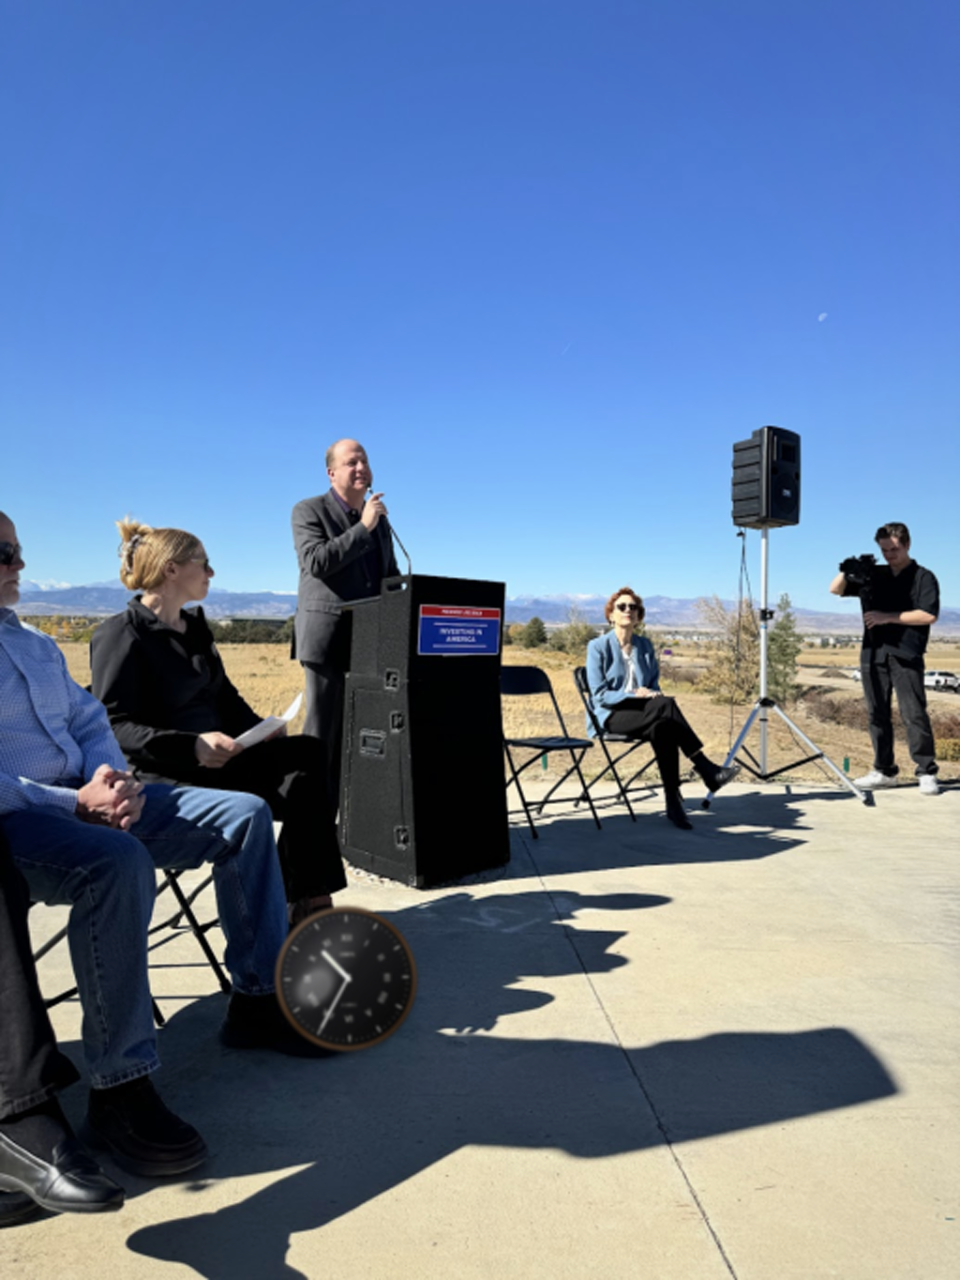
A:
10,35
